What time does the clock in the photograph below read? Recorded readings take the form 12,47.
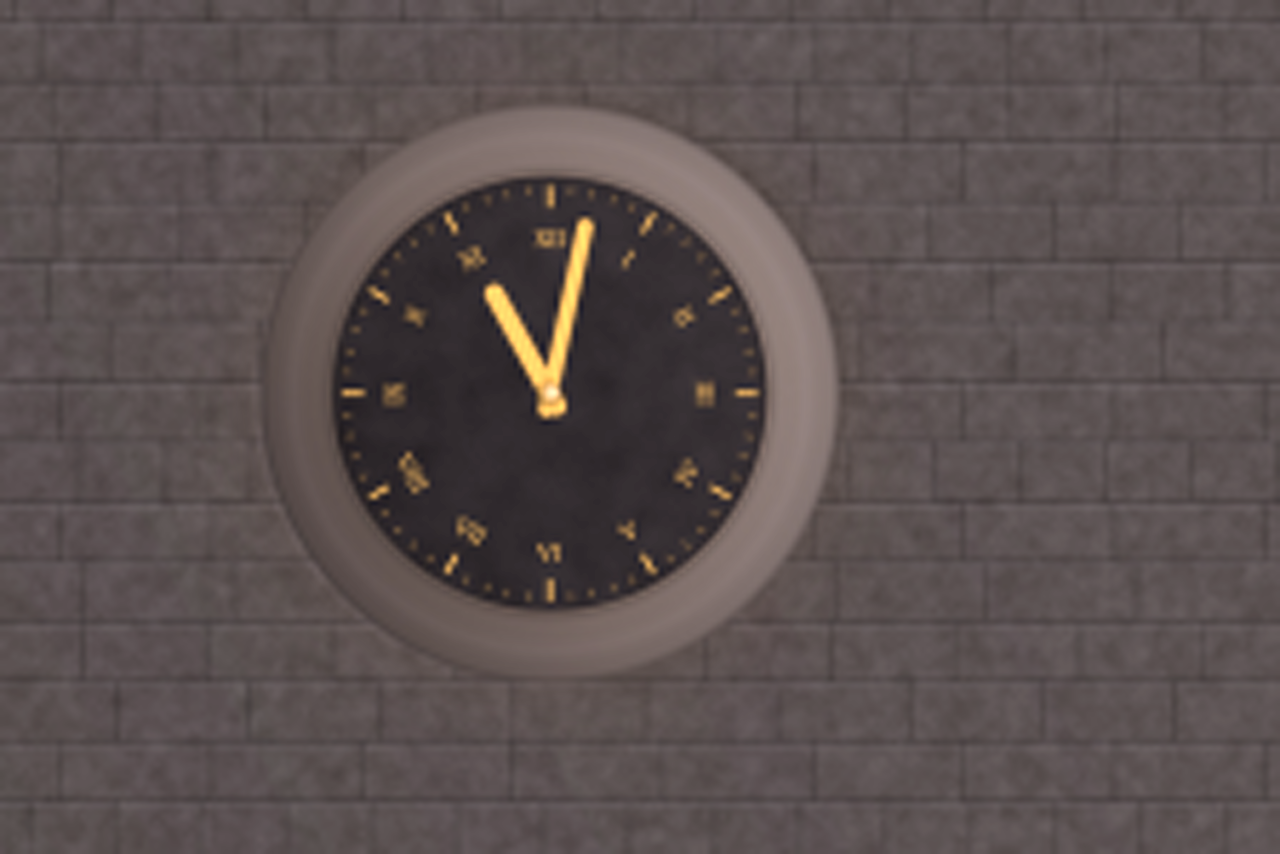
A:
11,02
